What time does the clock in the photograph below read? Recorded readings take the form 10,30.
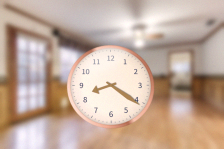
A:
8,21
